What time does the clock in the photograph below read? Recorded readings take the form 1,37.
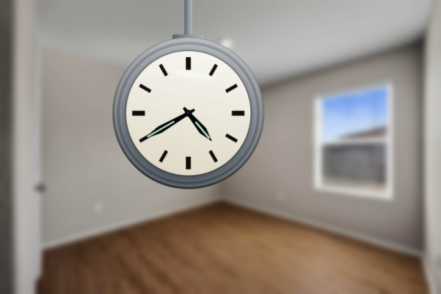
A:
4,40
